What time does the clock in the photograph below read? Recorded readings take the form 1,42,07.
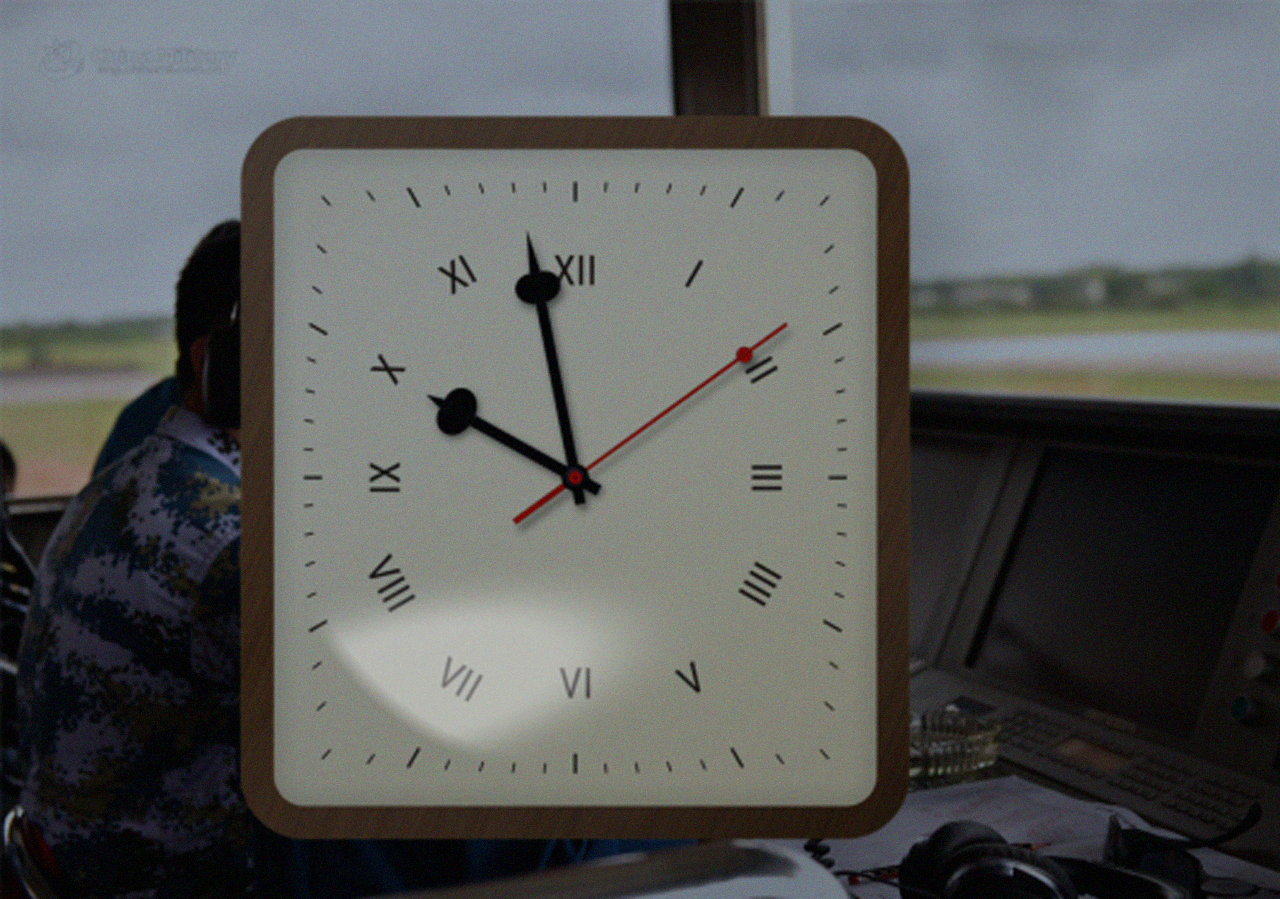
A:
9,58,09
